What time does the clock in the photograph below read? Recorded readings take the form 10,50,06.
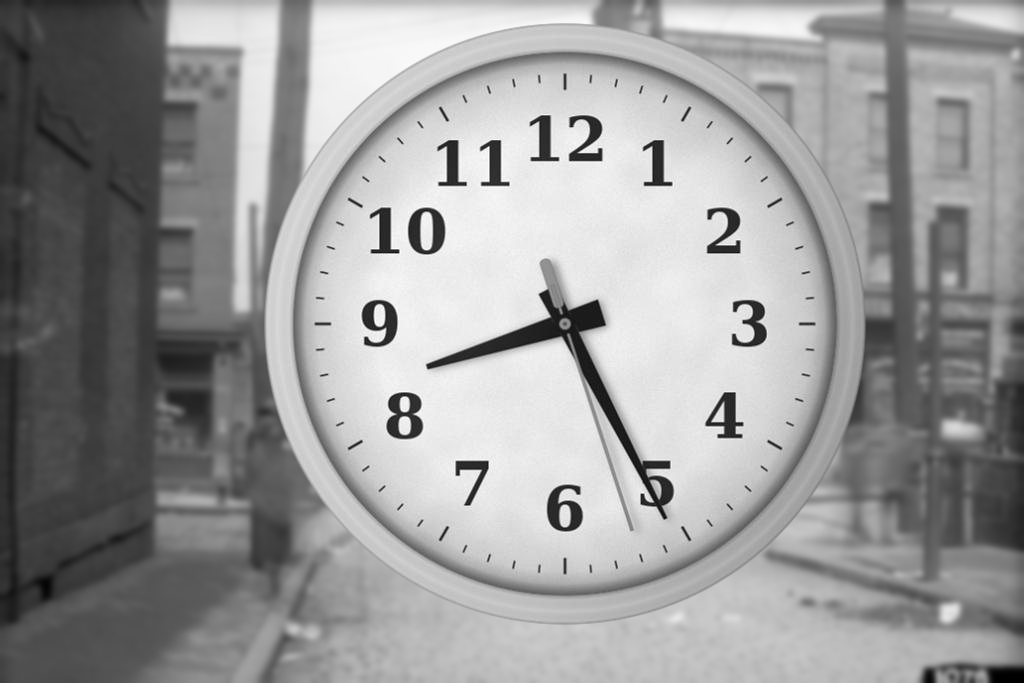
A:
8,25,27
